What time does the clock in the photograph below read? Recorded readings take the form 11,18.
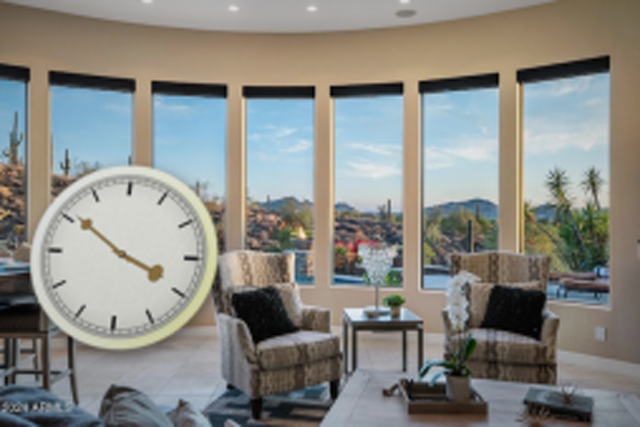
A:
3,51
